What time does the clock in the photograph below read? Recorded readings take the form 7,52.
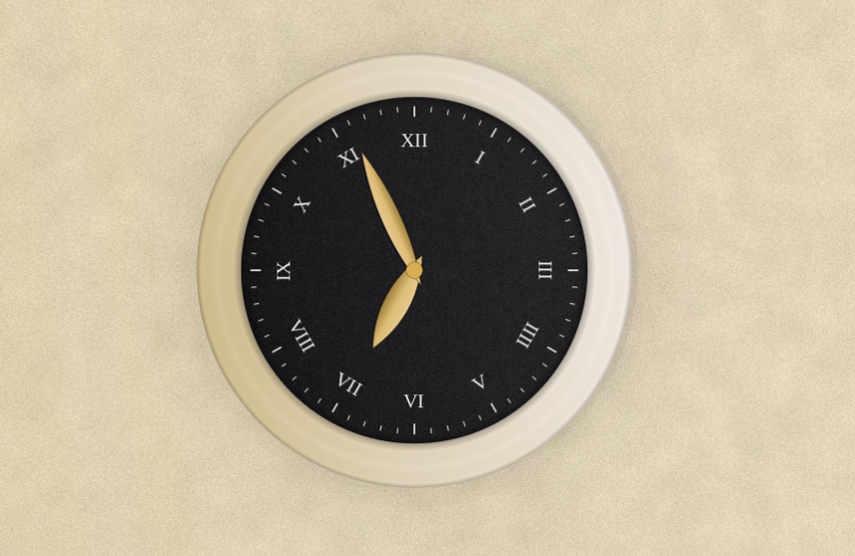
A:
6,56
